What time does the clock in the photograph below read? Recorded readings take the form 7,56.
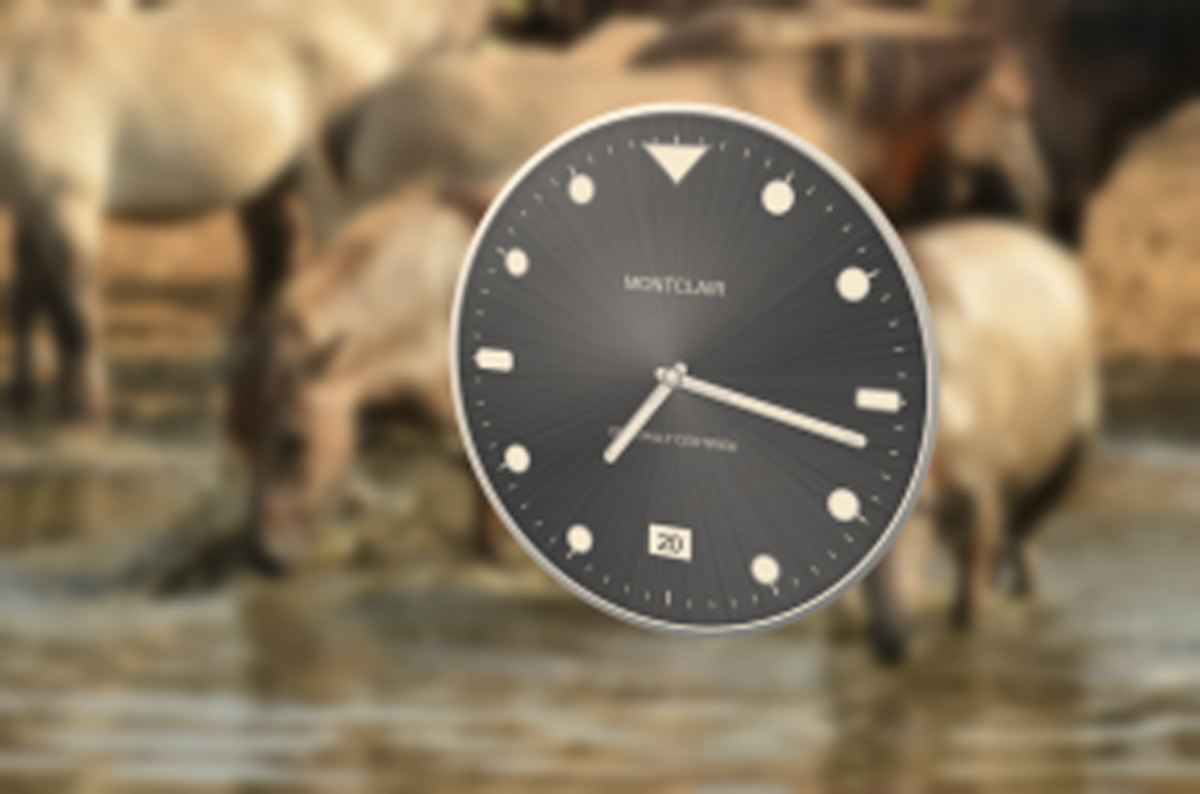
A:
7,17
